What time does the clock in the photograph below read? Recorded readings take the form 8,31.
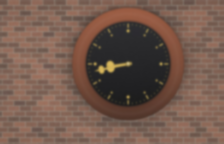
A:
8,43
